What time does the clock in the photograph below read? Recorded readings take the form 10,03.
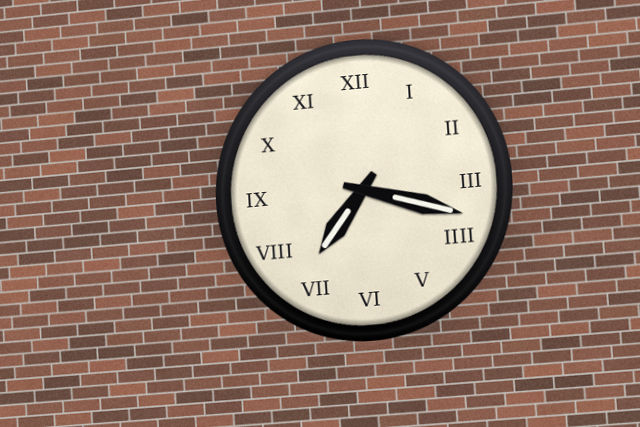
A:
7,18
